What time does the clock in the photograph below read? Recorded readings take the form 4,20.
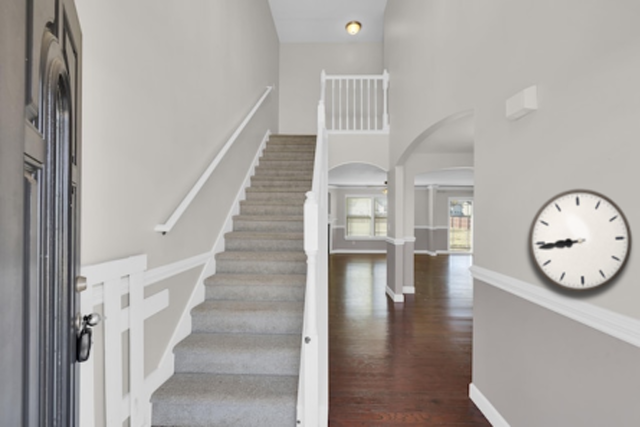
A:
8,44
